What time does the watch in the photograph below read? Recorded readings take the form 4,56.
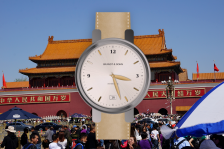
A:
3,27
